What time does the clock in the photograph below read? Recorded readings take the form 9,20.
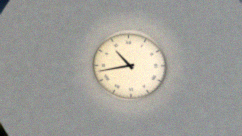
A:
10,43
